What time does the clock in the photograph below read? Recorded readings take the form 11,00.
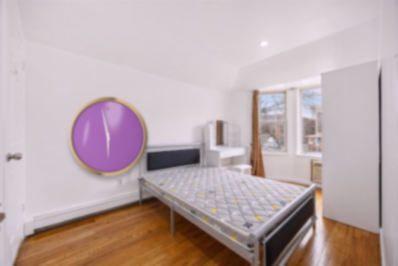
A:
5,58
